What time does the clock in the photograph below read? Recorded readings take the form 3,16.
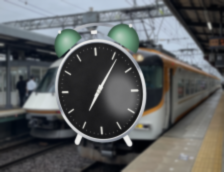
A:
7,06
